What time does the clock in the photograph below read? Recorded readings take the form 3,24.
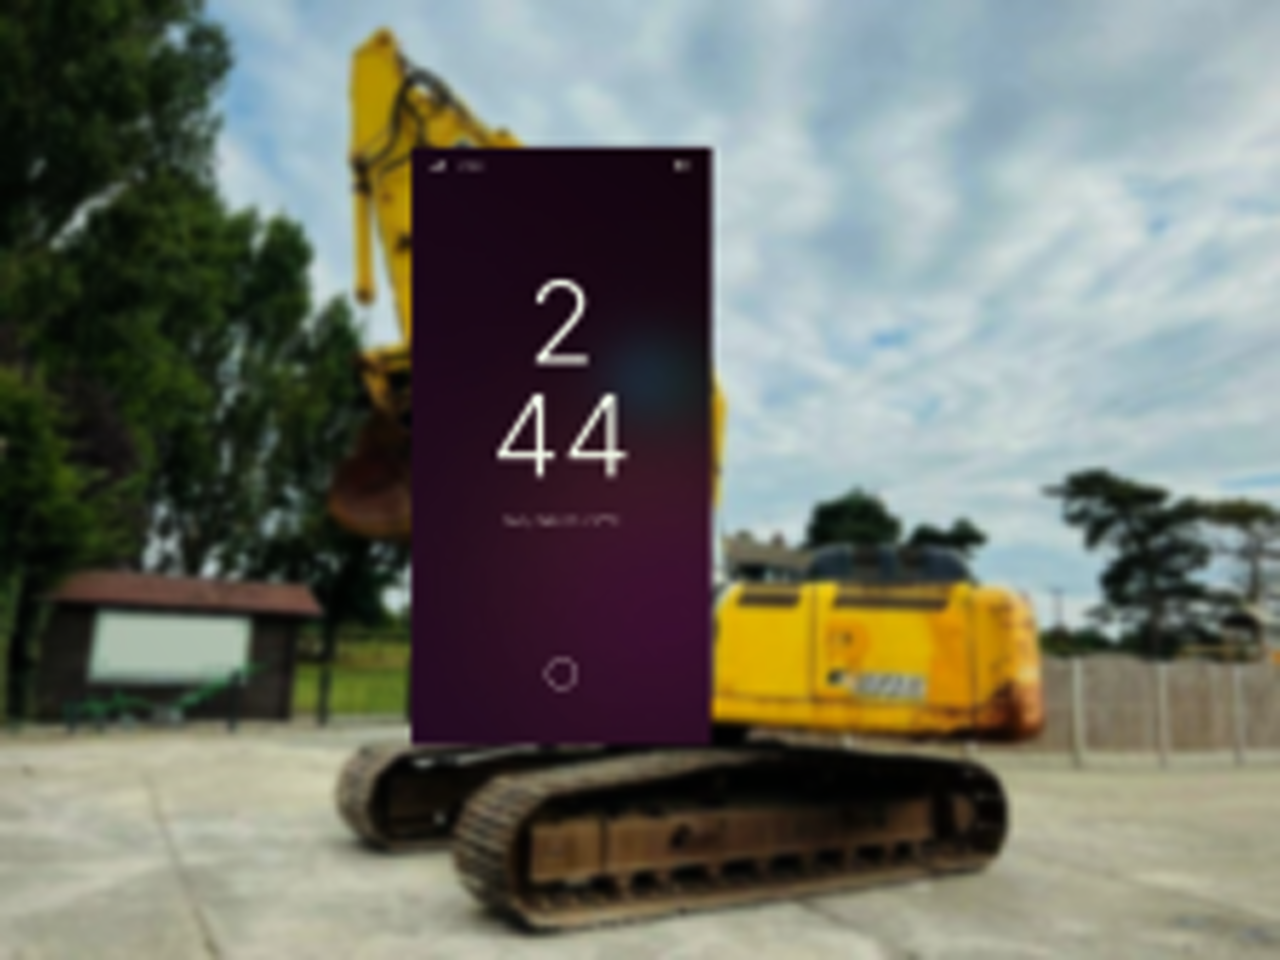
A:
2,44
